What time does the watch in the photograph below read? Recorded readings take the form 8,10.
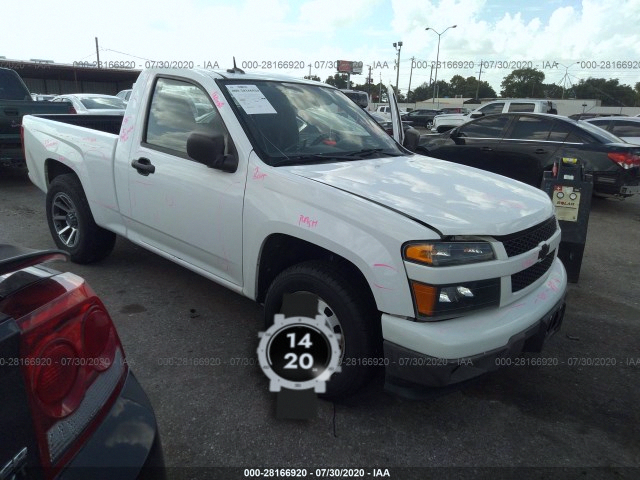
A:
14,20
